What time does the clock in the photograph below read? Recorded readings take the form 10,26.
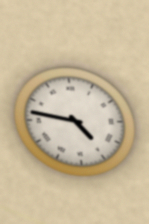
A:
4,47
